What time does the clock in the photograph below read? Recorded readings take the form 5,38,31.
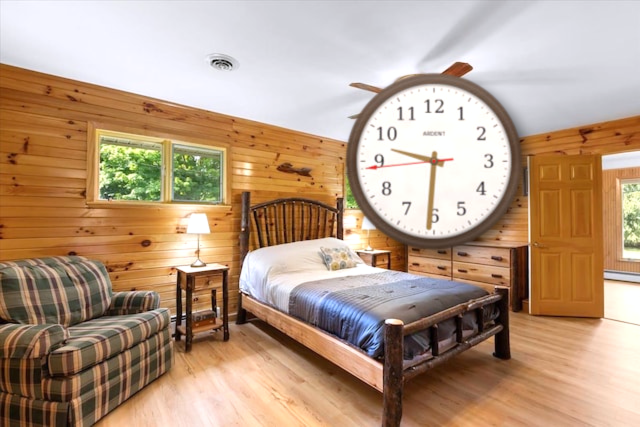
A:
9,30,44
